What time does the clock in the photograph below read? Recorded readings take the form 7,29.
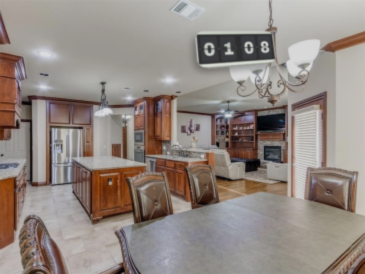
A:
1,08
